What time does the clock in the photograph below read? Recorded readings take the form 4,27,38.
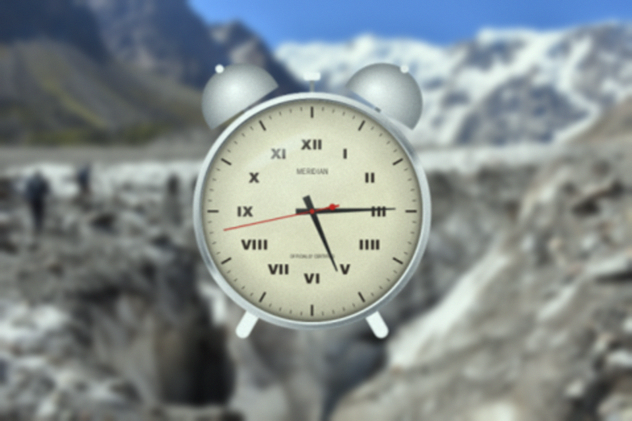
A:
5,14,43
